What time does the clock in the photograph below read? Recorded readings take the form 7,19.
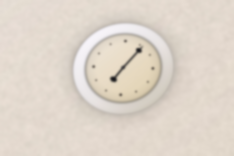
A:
7,06
